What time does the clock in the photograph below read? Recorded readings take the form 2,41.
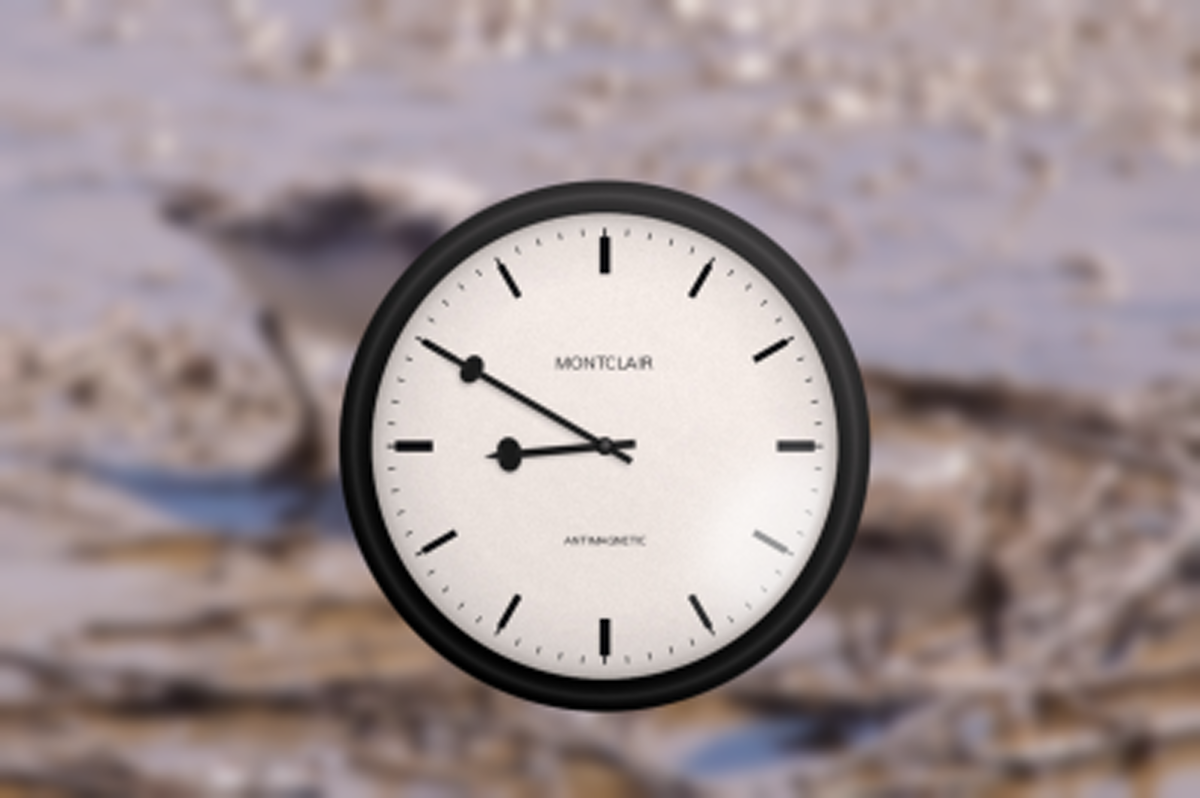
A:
8,50
